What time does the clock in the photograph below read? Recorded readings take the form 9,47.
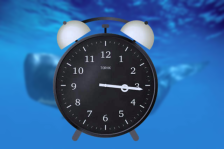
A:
3,16
